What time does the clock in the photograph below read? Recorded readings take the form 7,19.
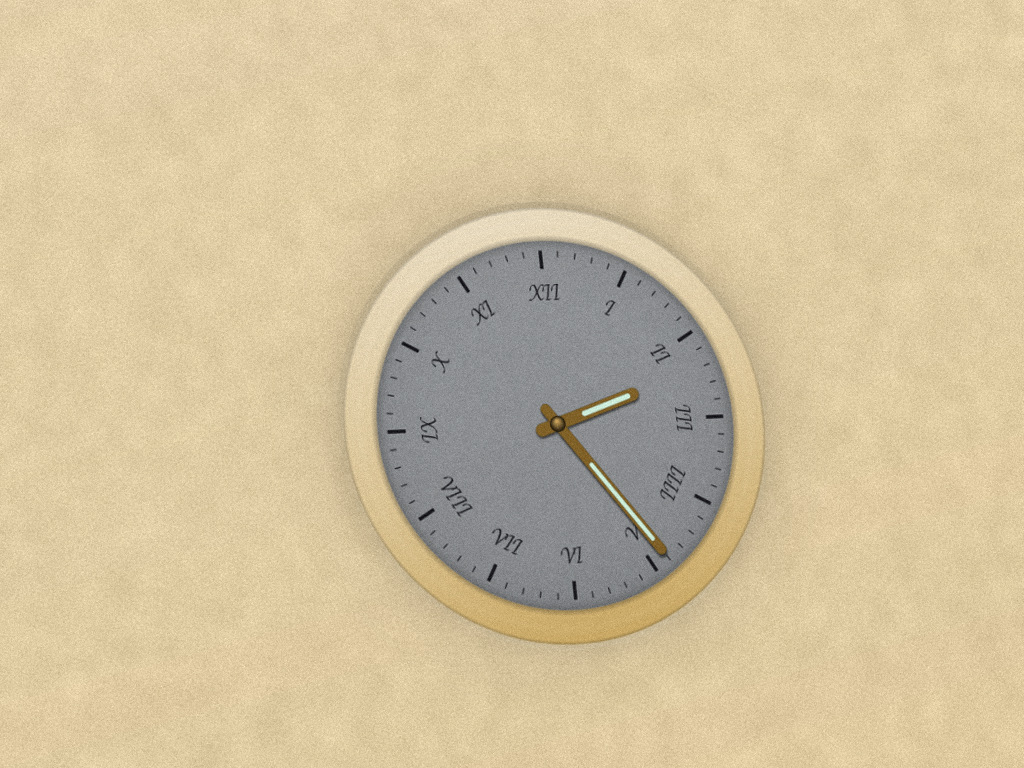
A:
2,24
